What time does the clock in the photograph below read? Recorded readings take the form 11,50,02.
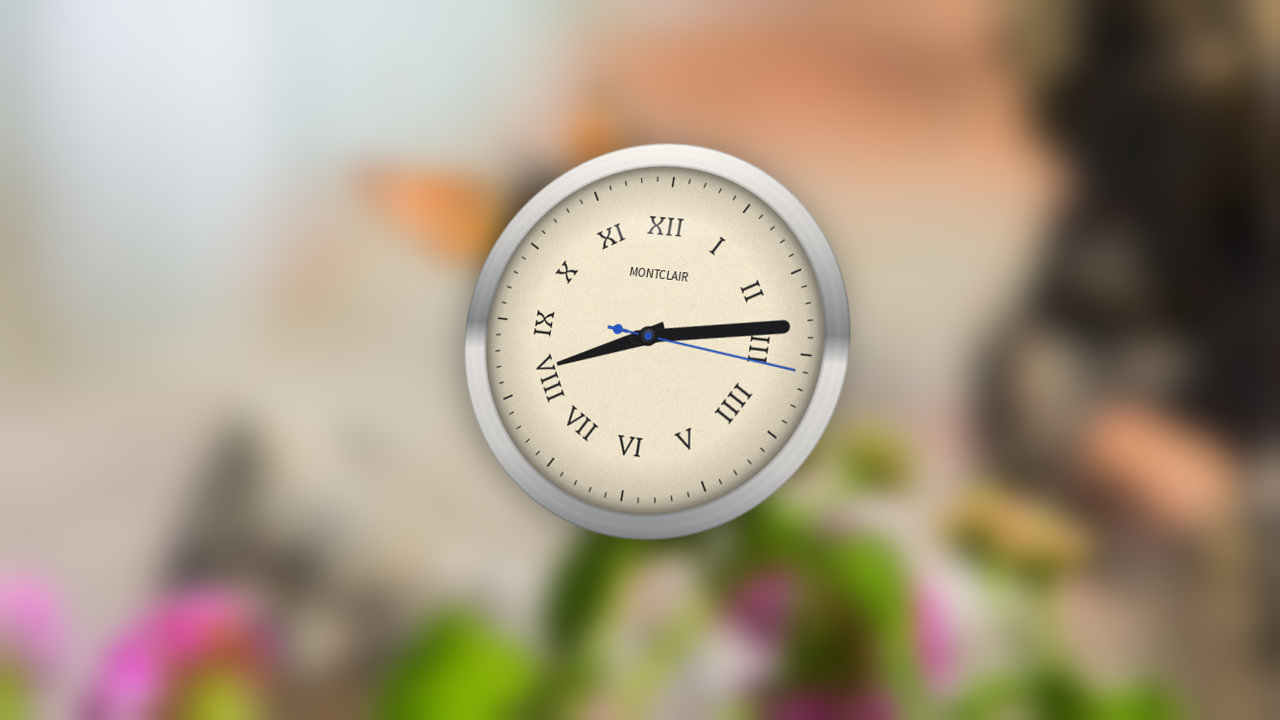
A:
8,13,16
